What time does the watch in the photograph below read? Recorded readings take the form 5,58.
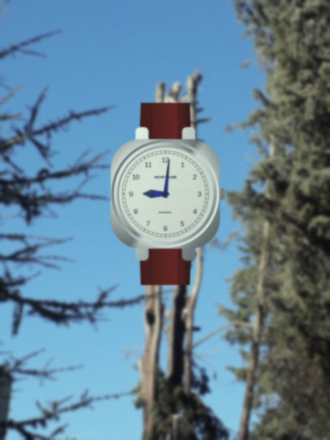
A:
9,01
